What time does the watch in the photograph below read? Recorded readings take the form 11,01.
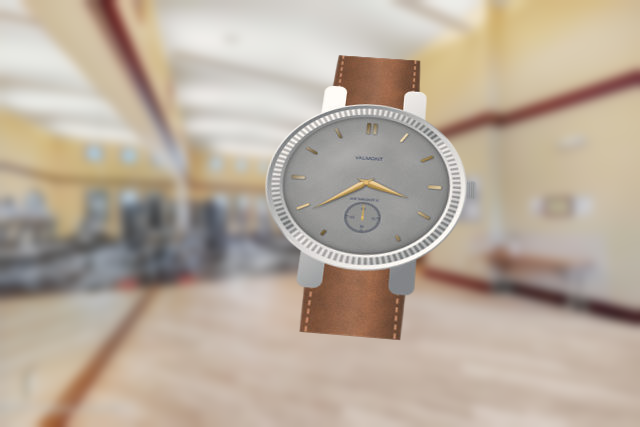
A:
3,39
